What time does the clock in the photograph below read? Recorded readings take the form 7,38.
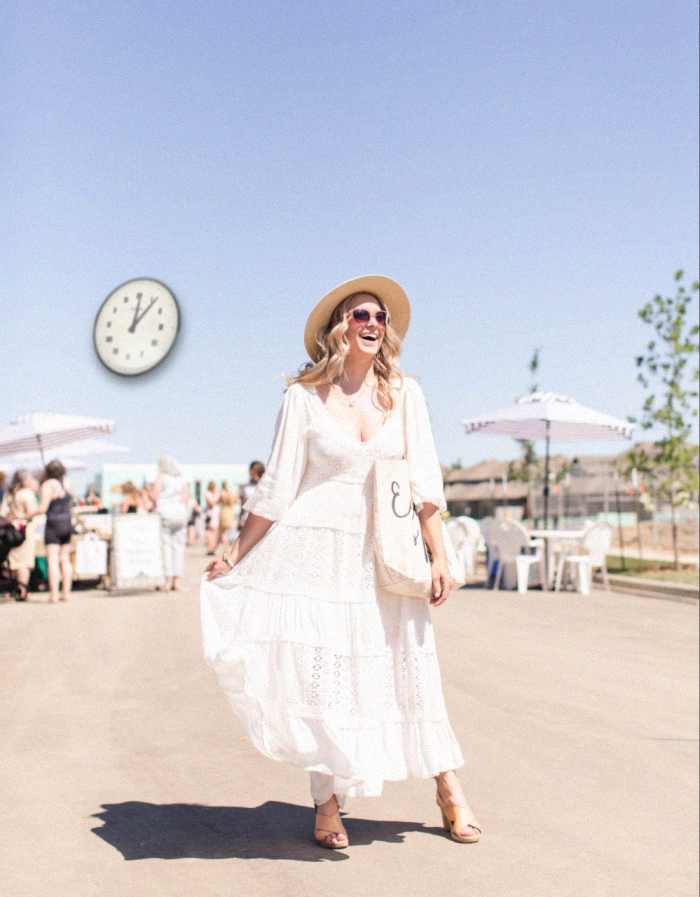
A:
12,06
